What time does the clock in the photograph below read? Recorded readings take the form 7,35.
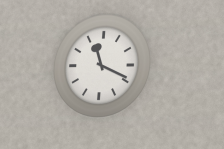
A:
11,19
